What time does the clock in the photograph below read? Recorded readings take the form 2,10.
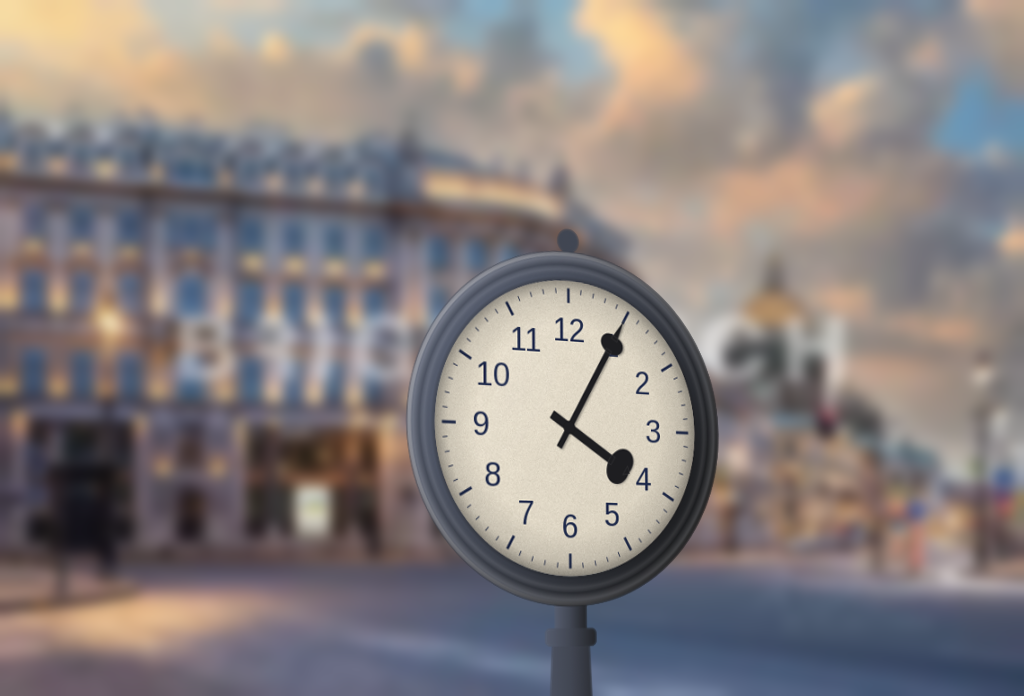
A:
4,05
